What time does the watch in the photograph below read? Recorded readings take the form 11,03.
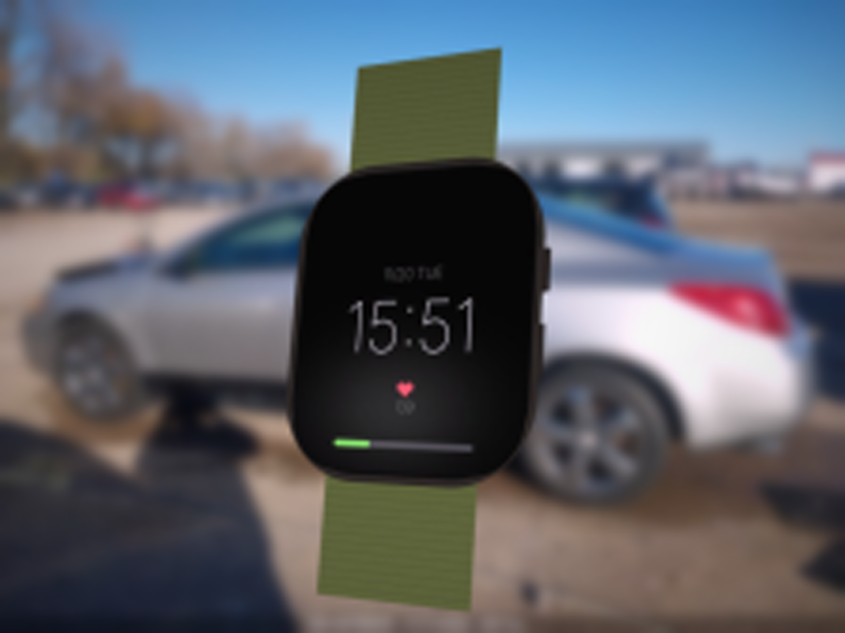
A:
15,51
